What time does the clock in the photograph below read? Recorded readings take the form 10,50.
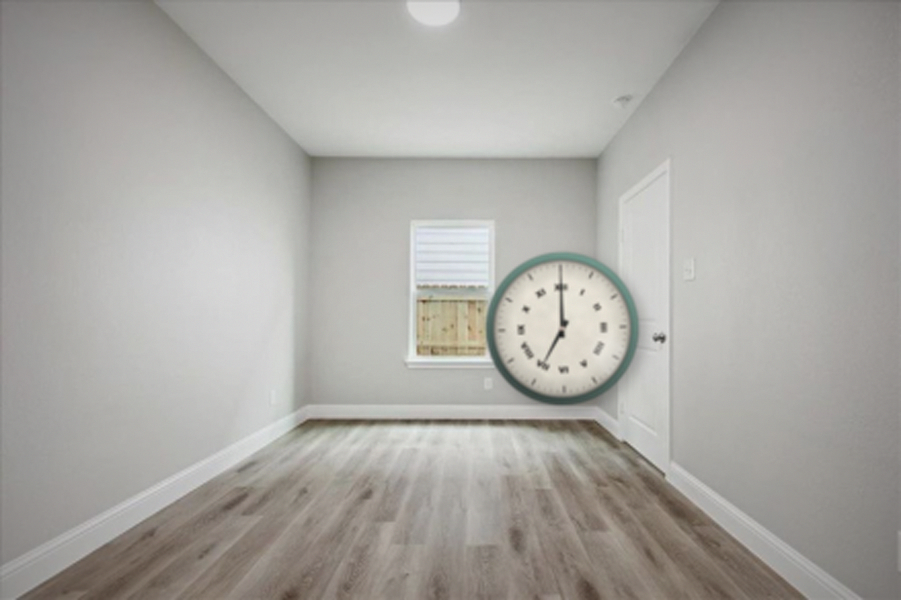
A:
7,00
